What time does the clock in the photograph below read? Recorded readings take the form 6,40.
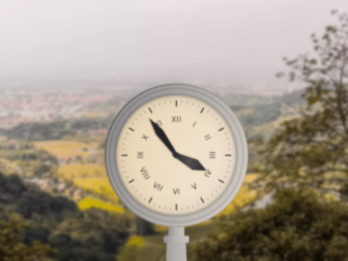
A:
3,54
